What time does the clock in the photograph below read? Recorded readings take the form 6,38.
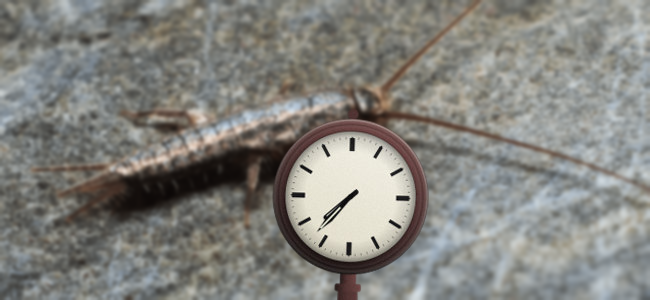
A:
7,37
